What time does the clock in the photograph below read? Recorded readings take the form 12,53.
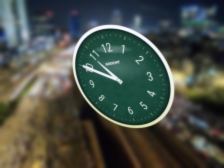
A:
10,50
